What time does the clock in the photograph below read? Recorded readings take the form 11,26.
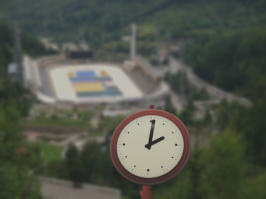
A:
2,01
